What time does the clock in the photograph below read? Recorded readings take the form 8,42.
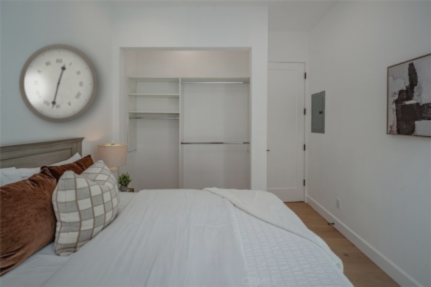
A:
12,32
